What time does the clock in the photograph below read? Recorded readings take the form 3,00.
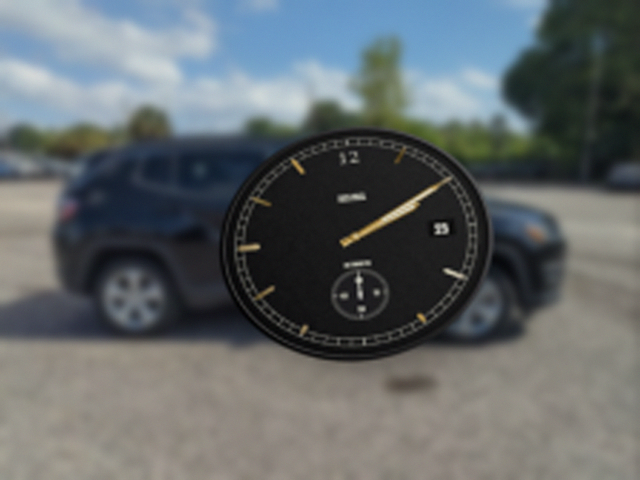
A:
2,10
